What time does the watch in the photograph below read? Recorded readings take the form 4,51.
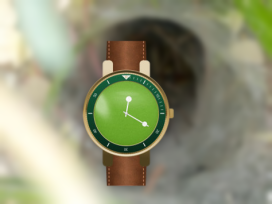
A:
12,20
